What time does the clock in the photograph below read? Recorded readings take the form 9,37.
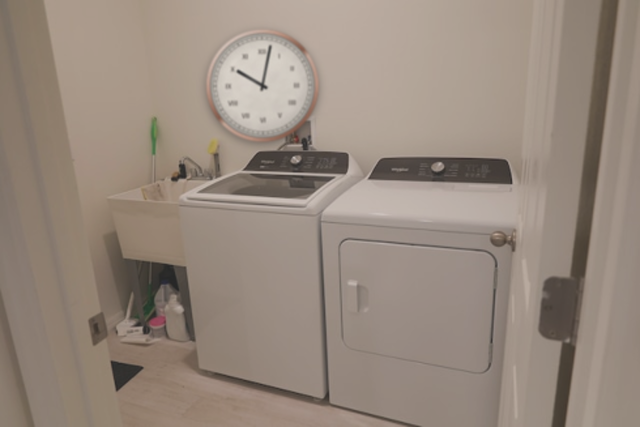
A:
10,02
